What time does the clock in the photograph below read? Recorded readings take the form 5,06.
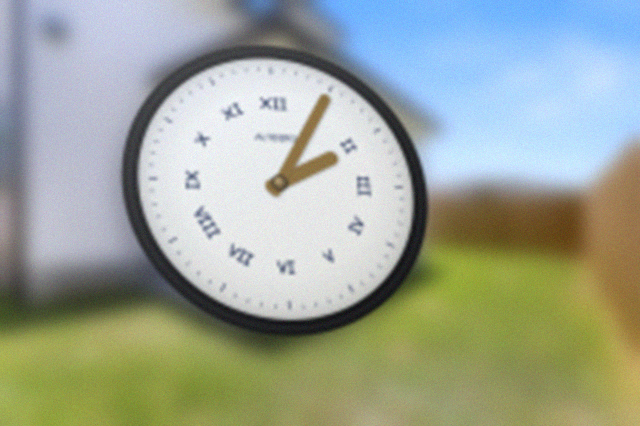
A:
2,05
